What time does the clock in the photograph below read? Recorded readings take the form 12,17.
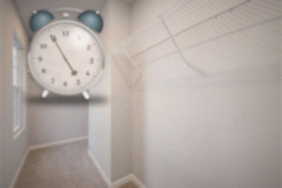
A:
4,55
